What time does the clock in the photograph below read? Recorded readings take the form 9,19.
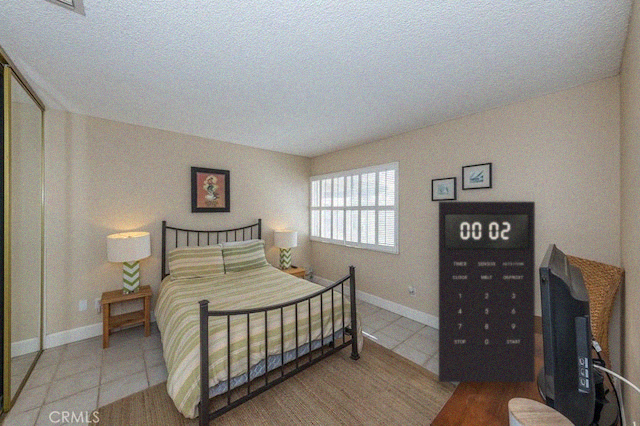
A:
0,02
